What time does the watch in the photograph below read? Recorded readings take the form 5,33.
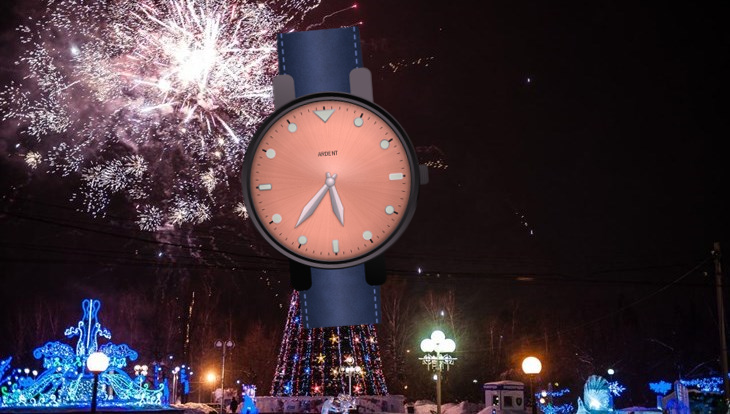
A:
5,37
